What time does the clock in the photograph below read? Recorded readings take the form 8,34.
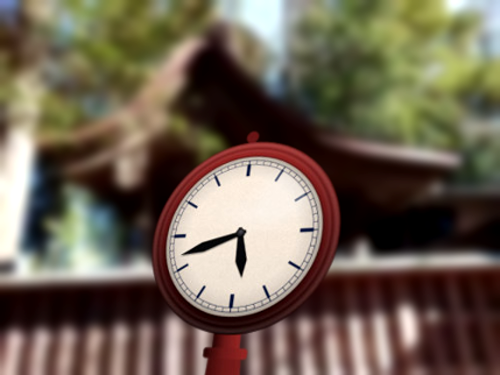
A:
5,42
